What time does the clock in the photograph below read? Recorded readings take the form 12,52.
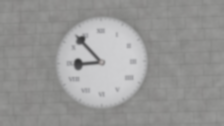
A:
8,53
